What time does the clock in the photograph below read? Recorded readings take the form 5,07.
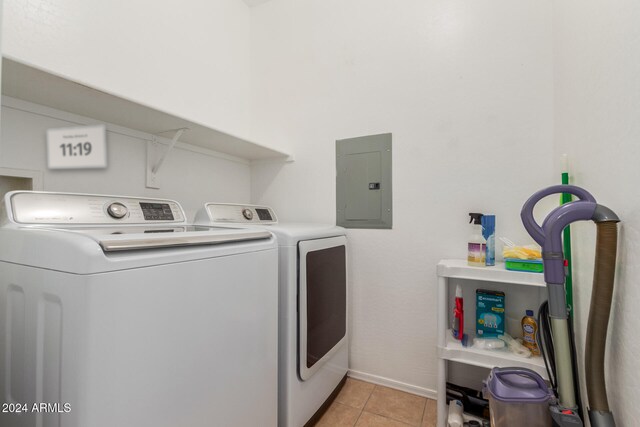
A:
11,19
